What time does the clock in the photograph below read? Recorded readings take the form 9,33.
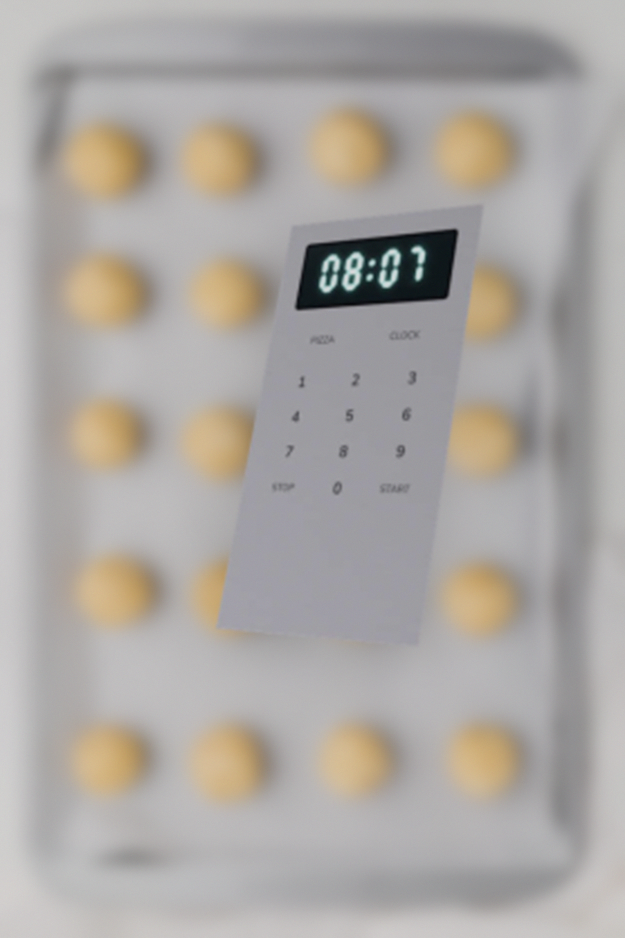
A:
8,07
